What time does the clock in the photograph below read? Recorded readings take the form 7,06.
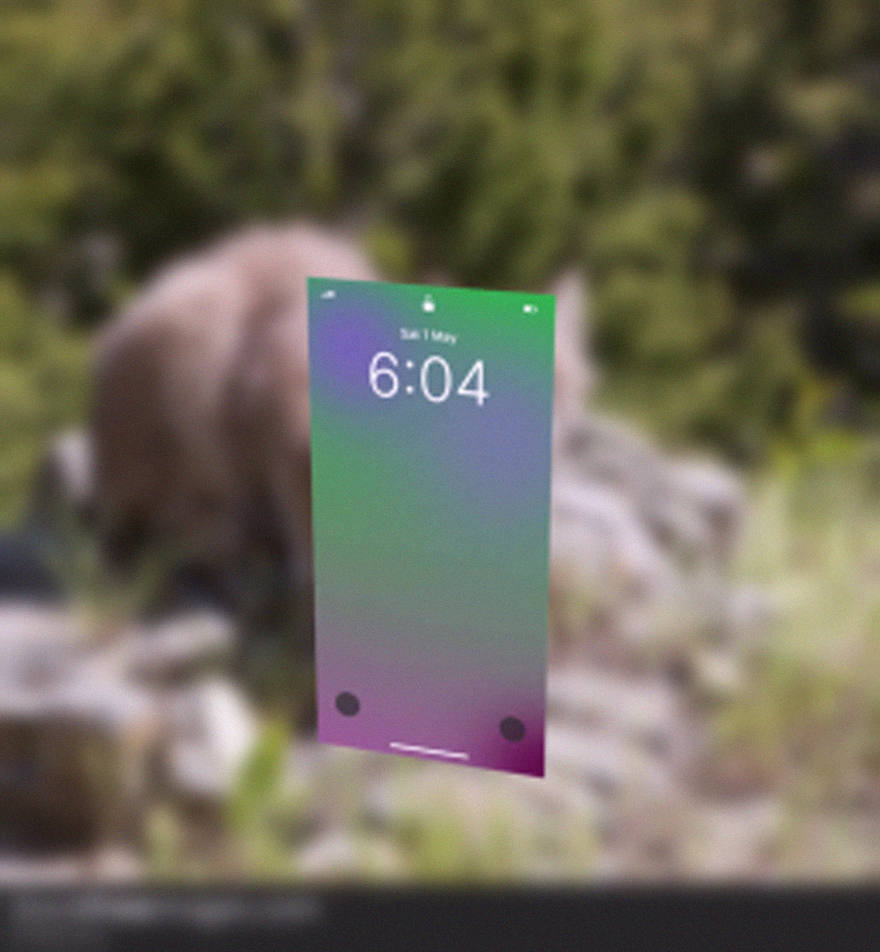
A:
6,04
